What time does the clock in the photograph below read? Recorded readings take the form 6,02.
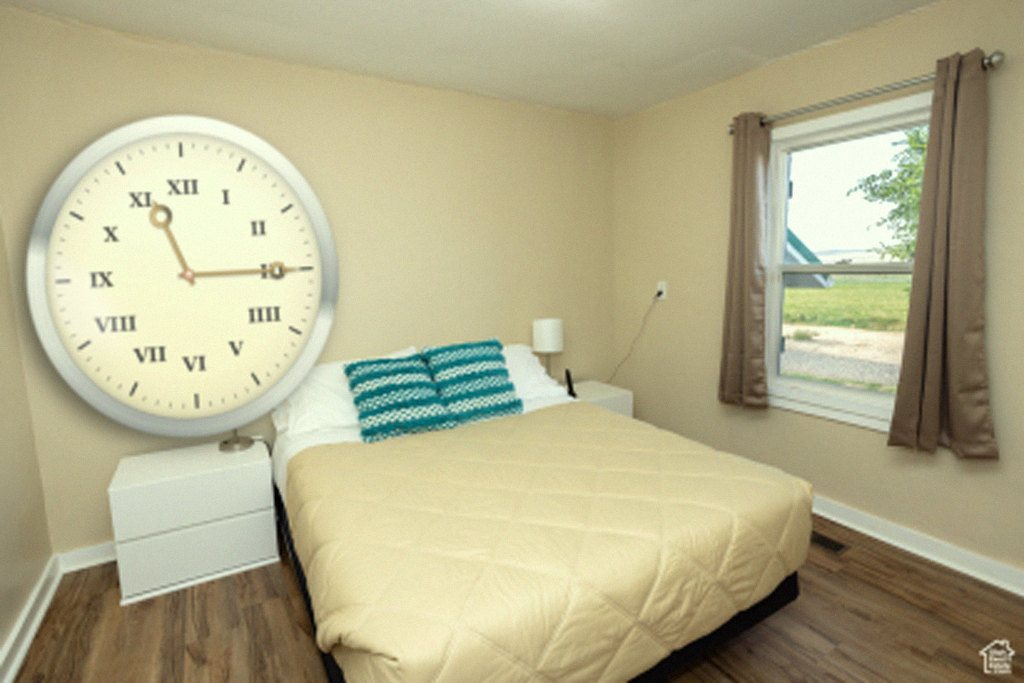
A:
11,15
